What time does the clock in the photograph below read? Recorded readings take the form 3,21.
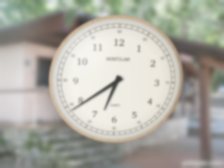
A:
6,39
